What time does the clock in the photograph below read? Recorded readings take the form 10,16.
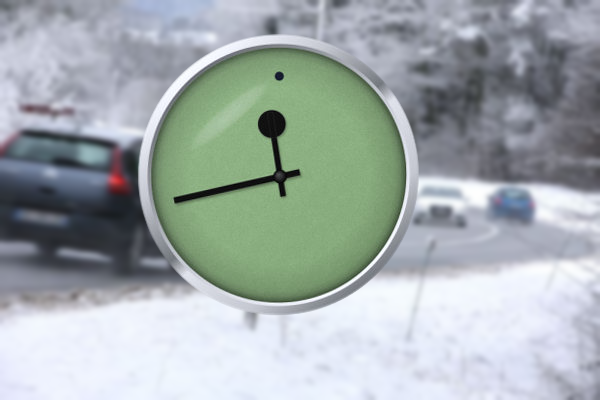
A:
11,43
